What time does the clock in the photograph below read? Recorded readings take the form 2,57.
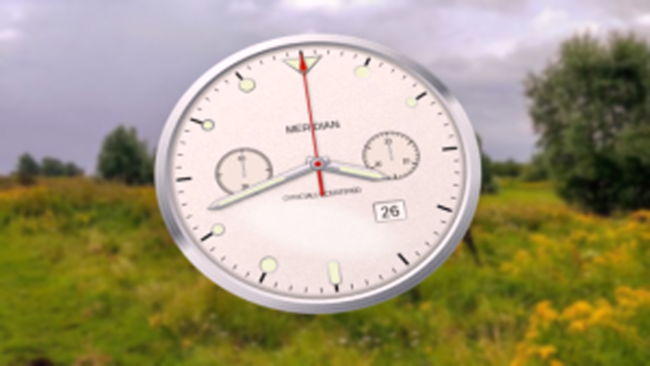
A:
3,42
